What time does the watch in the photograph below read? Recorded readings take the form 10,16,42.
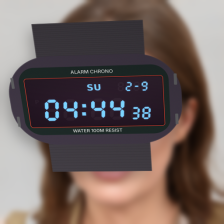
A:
4,44,38
